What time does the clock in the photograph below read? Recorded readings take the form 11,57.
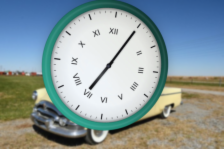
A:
7,05
